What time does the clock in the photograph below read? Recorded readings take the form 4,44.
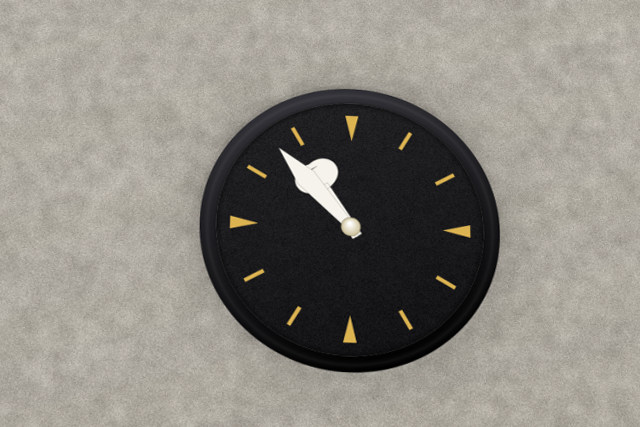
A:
10,53
